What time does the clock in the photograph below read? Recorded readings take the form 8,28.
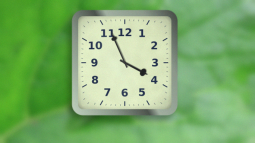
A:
3,56
